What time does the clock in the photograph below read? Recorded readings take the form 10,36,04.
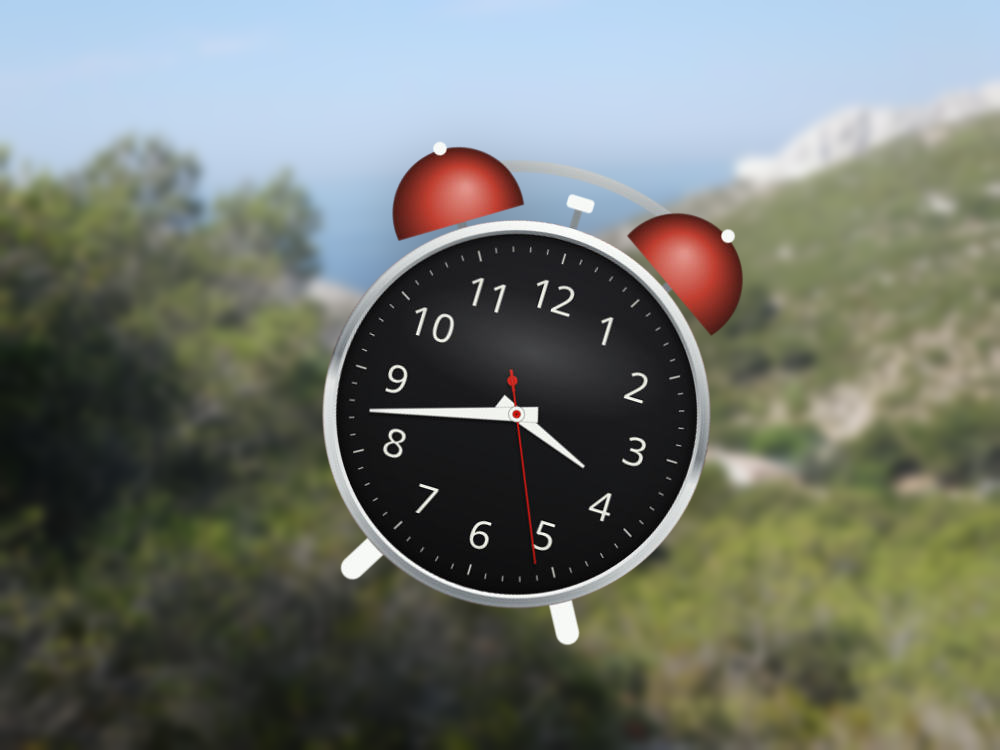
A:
3,42,26
